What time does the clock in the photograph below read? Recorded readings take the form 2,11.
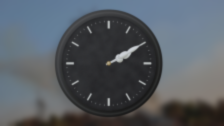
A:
2,10
